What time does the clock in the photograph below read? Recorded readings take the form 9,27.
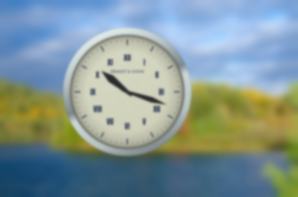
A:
10,18
